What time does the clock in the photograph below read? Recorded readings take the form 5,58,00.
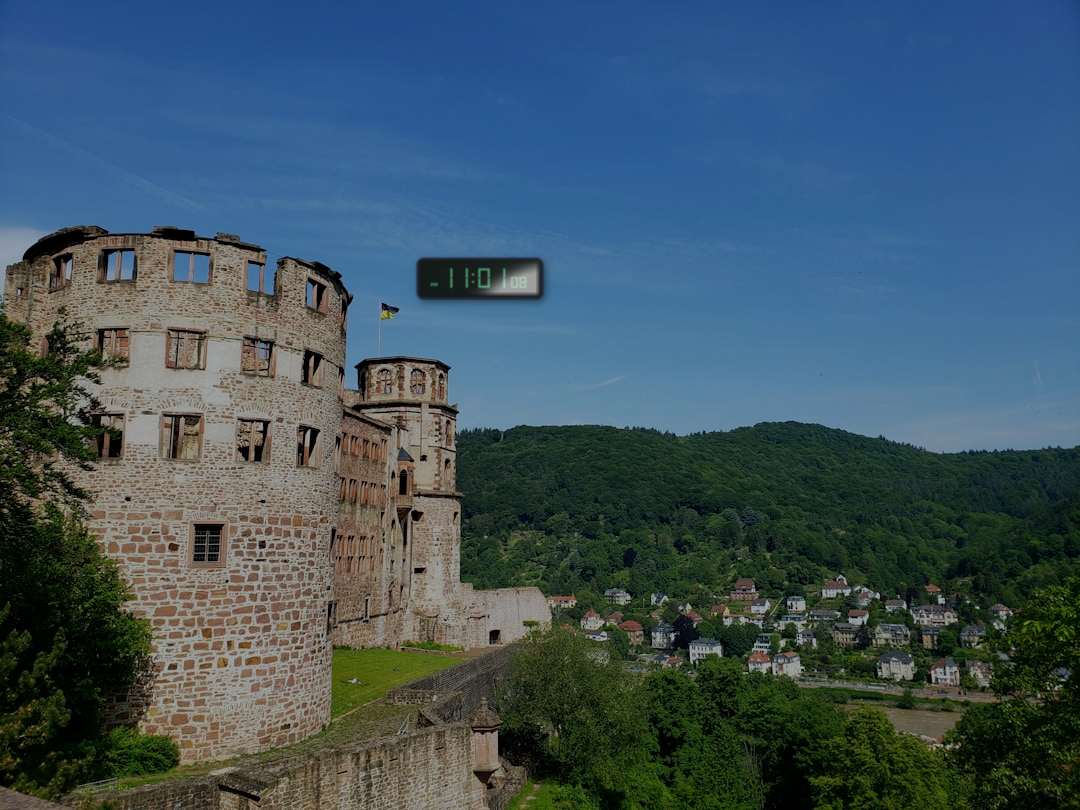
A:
11,01,08
